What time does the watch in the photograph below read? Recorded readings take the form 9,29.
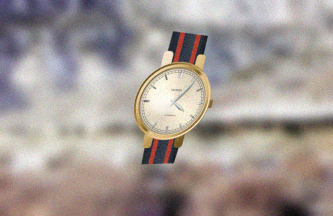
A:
4,06
